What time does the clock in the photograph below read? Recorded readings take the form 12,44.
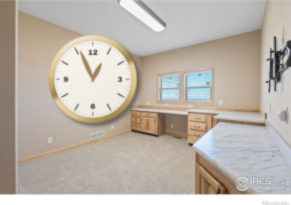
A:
12,56
